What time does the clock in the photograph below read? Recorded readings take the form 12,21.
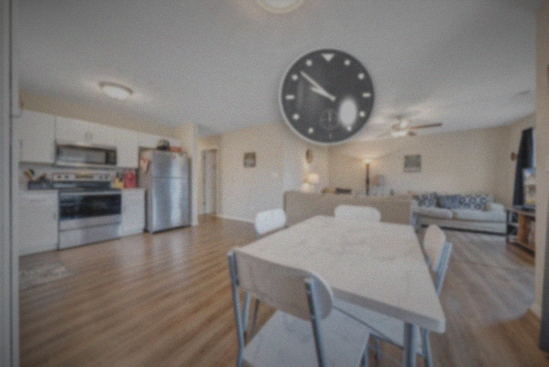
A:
9,52
